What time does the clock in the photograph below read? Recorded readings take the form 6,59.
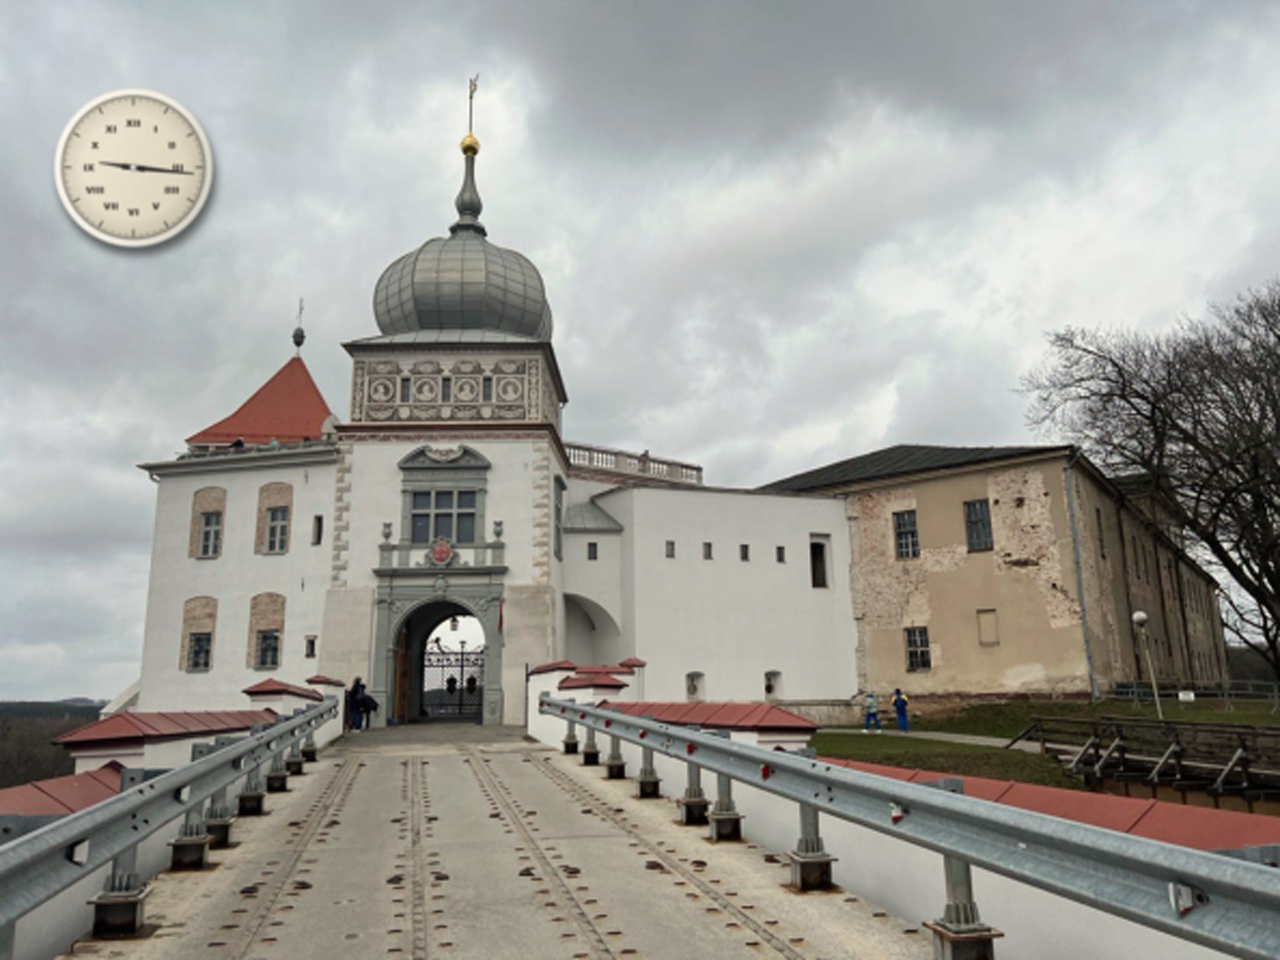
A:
9,16
